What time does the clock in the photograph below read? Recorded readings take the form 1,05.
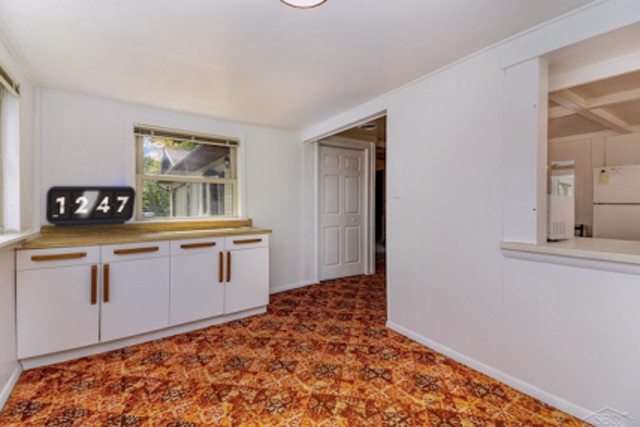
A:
12,47
